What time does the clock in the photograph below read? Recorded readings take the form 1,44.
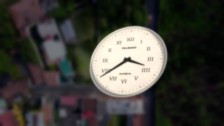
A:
3,39
